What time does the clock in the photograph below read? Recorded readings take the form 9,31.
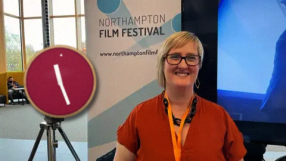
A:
11,26
